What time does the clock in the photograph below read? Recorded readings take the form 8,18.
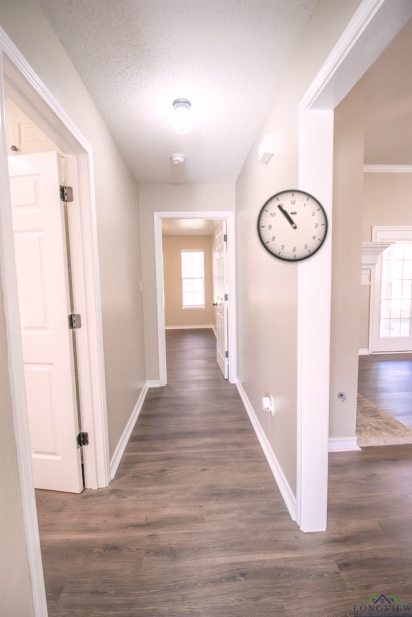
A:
10,54
